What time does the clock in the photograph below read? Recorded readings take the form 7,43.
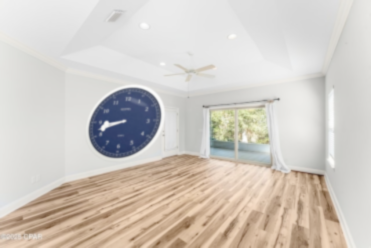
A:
8,42
